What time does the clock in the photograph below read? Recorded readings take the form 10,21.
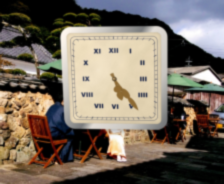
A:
5,24
